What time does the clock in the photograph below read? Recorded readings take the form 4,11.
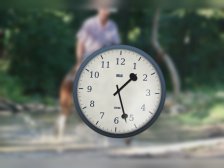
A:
1,27
